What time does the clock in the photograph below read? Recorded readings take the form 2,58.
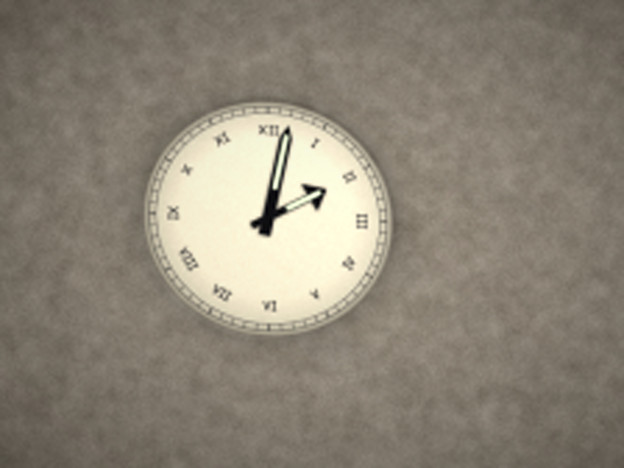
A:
2,02
